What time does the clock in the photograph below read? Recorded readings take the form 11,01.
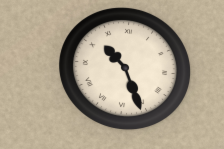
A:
10,26
